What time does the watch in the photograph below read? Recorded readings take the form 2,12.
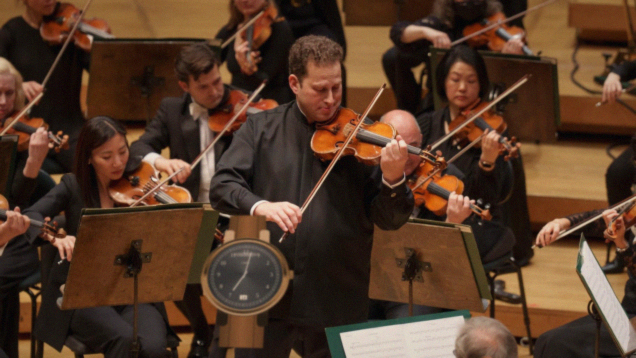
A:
7,02
